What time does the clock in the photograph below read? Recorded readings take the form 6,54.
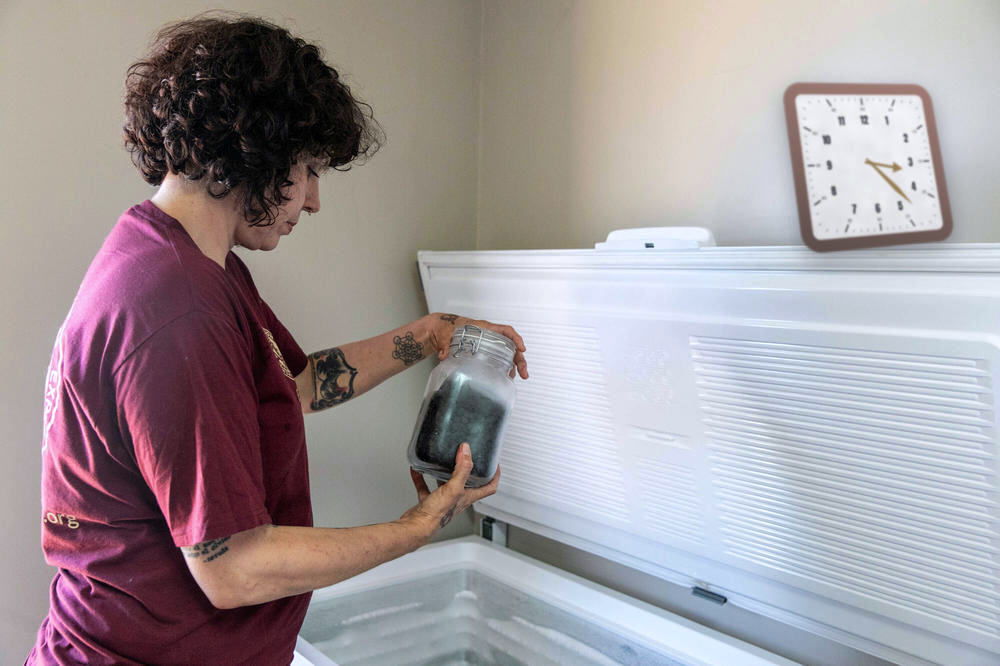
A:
3,23
